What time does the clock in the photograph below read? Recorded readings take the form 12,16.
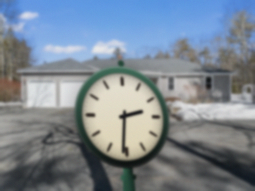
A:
2,31
